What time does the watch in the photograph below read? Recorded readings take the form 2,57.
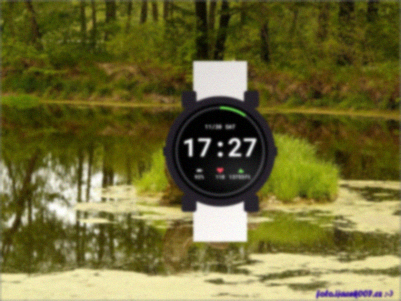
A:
17,27
